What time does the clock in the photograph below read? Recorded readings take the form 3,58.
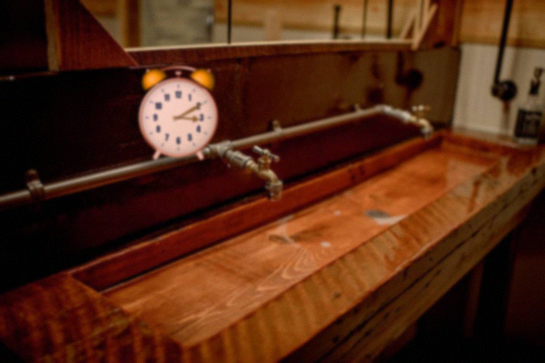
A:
3,10
